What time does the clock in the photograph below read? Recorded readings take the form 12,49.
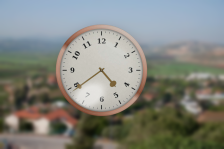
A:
4,39
